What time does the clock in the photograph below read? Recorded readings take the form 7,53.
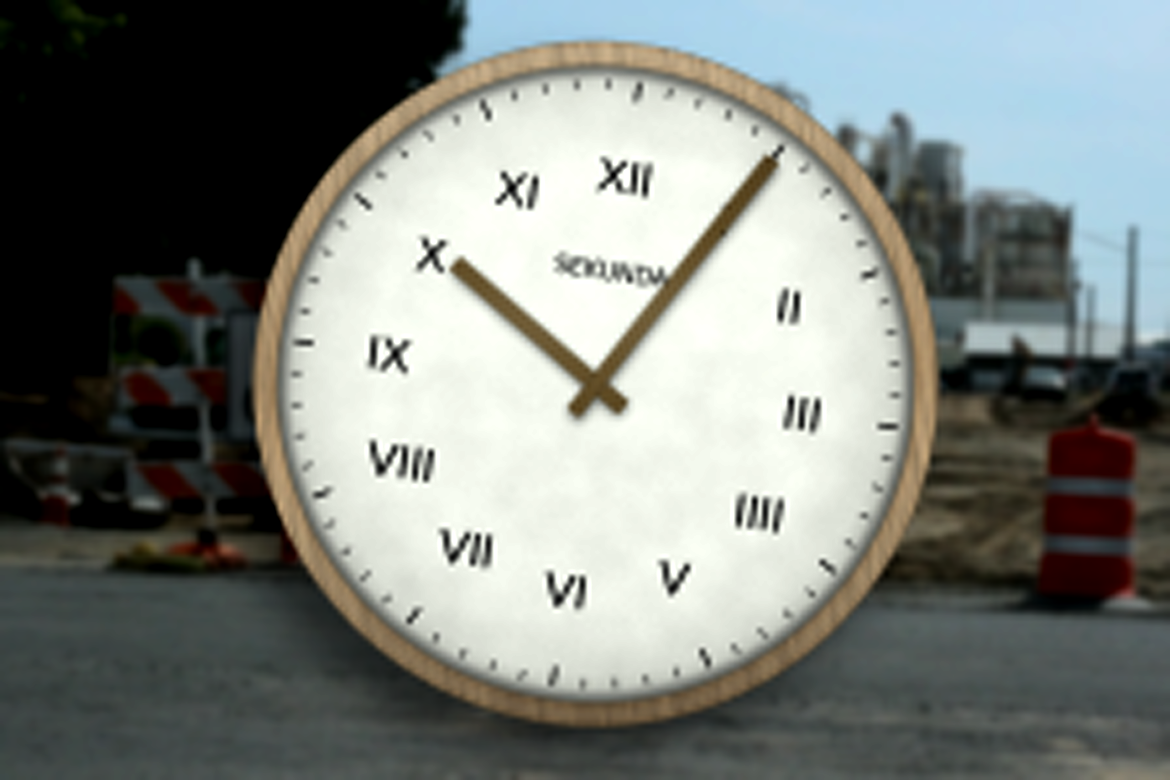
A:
10,05
